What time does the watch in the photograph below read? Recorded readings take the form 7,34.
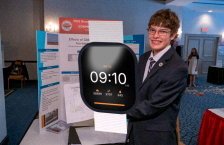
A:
9,10
